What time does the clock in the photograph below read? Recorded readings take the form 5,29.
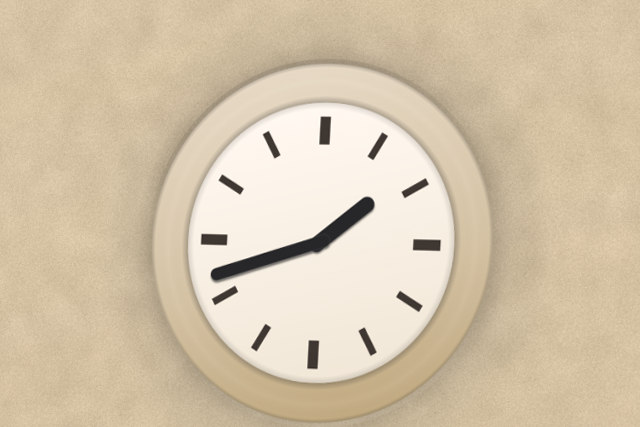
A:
1,42
